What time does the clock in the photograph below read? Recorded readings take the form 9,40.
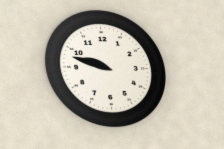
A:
9,48
